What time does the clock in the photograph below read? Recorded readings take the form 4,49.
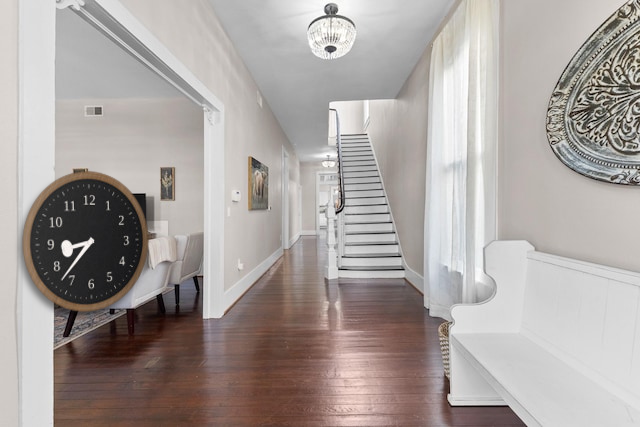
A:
8,37
